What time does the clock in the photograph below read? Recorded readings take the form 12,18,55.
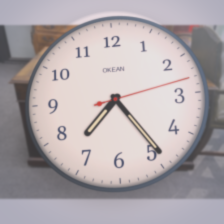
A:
7,24,13
